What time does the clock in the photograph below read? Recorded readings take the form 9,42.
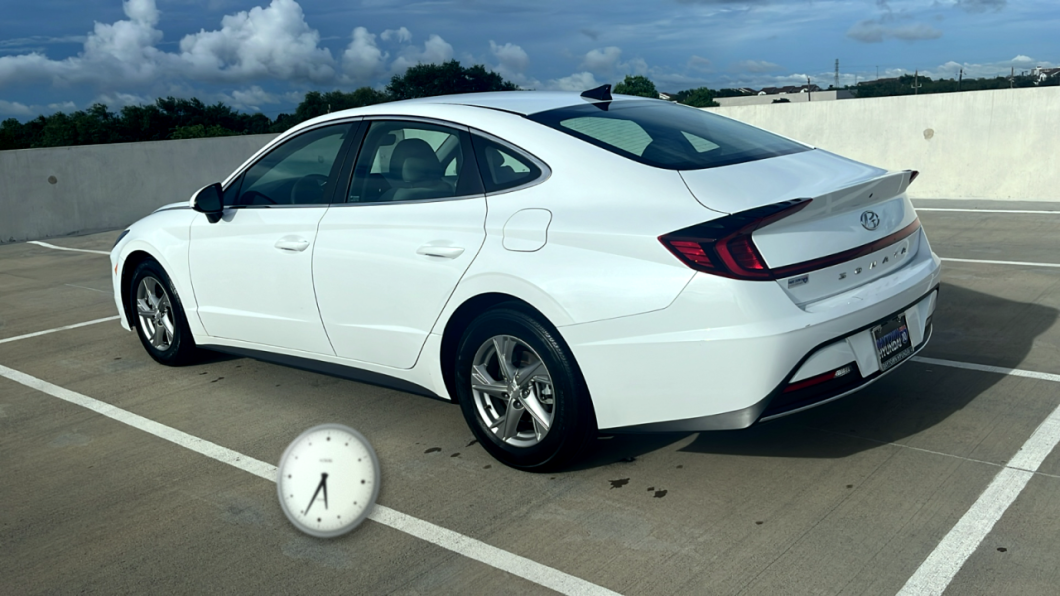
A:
5,34
